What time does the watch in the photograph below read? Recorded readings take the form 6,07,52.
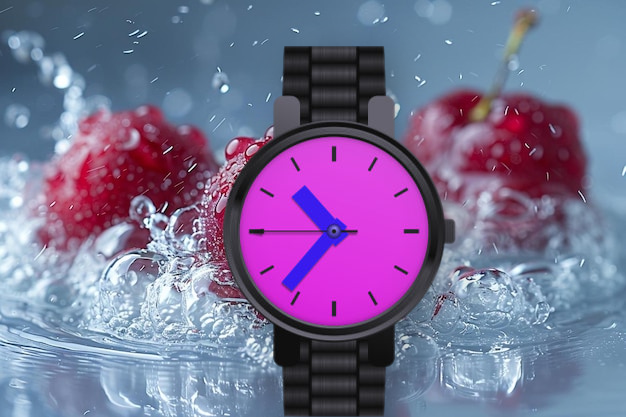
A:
10,36,45
